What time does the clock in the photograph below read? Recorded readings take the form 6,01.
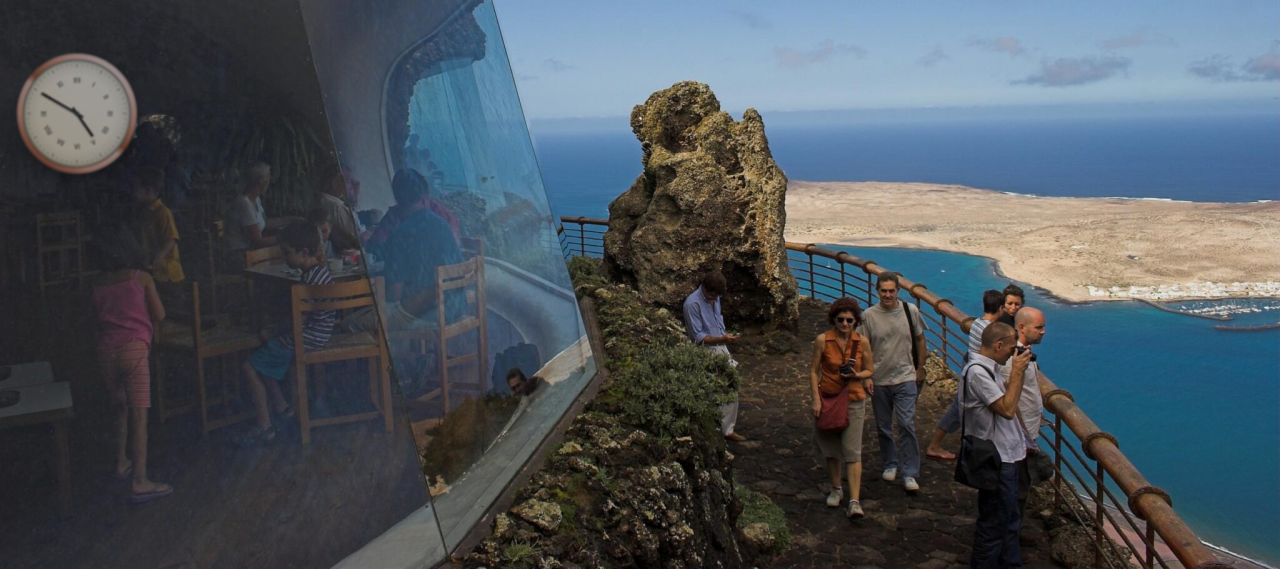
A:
4,50
